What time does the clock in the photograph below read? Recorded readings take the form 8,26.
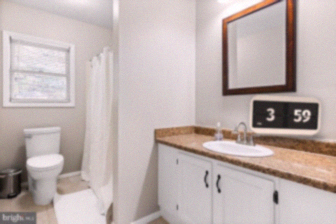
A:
3,59
